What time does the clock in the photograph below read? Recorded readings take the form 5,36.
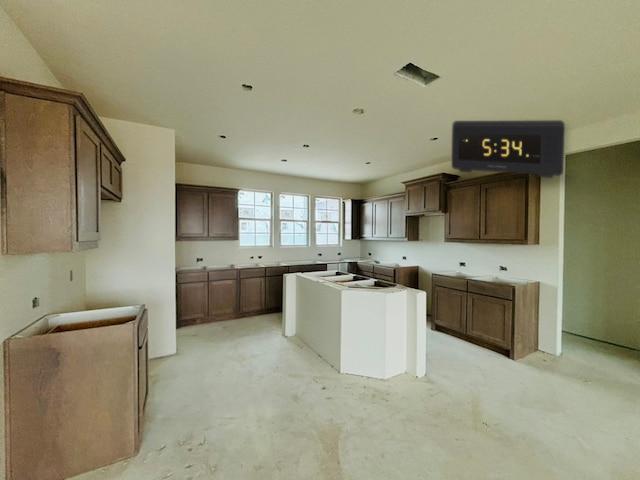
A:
5,34
